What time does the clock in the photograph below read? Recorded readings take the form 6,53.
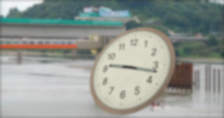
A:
9,17
